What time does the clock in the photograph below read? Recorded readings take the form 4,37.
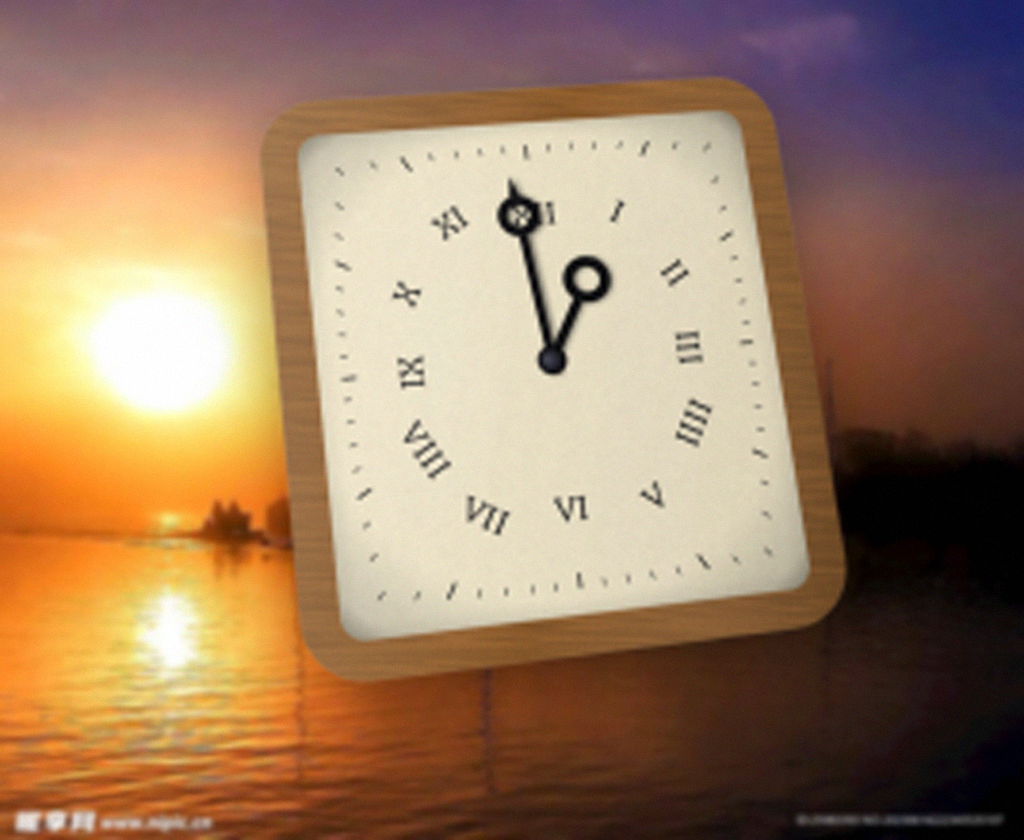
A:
12,59
